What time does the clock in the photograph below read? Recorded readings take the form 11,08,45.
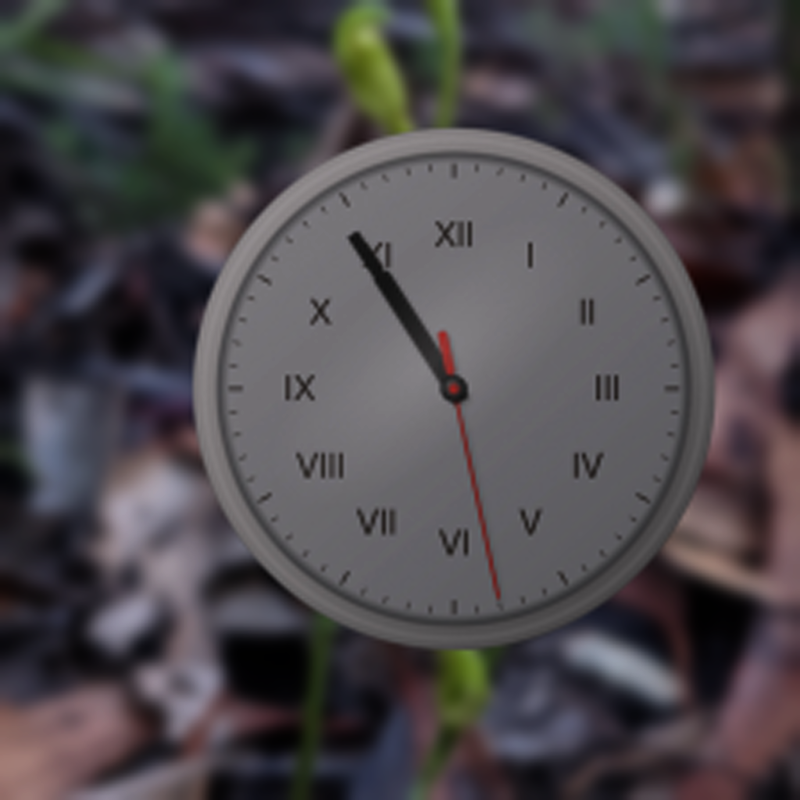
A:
10,54,28
